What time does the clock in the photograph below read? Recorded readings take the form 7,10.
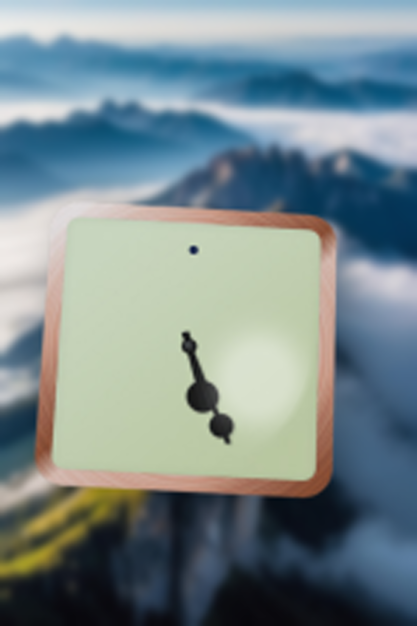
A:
5,26
